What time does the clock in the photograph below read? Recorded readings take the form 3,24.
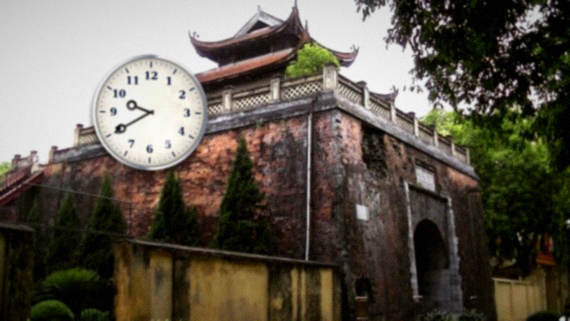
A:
9,40
